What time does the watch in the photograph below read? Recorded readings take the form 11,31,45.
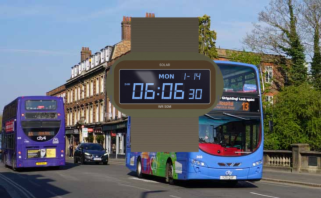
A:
6,06,30
